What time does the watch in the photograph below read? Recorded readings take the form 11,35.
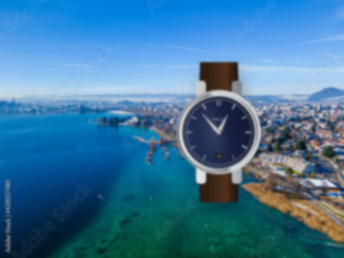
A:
12,53
